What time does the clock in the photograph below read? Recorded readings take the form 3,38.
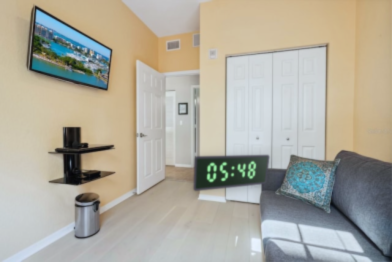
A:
5,48
